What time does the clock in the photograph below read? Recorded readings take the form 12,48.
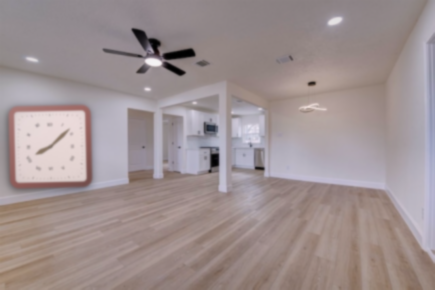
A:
8,08
